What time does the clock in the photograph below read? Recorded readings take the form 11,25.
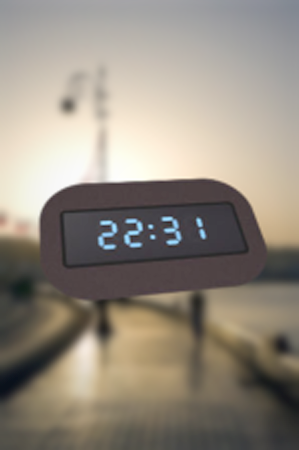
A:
22,31
